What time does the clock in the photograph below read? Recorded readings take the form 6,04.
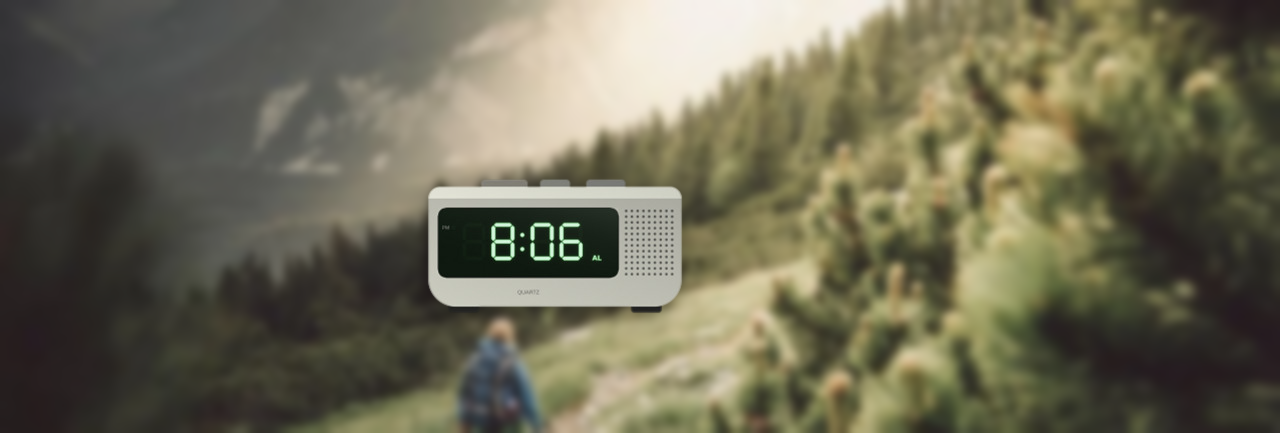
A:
8,06
